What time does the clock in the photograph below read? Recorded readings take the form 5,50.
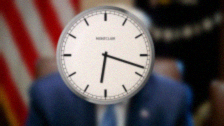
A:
6,18
